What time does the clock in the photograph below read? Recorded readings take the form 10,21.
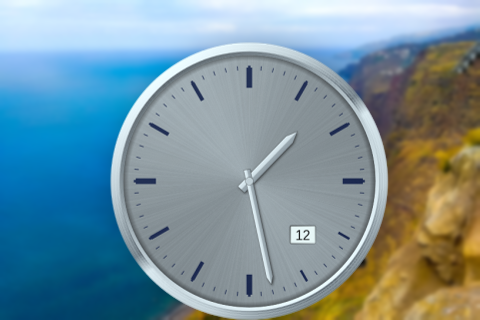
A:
1,28
